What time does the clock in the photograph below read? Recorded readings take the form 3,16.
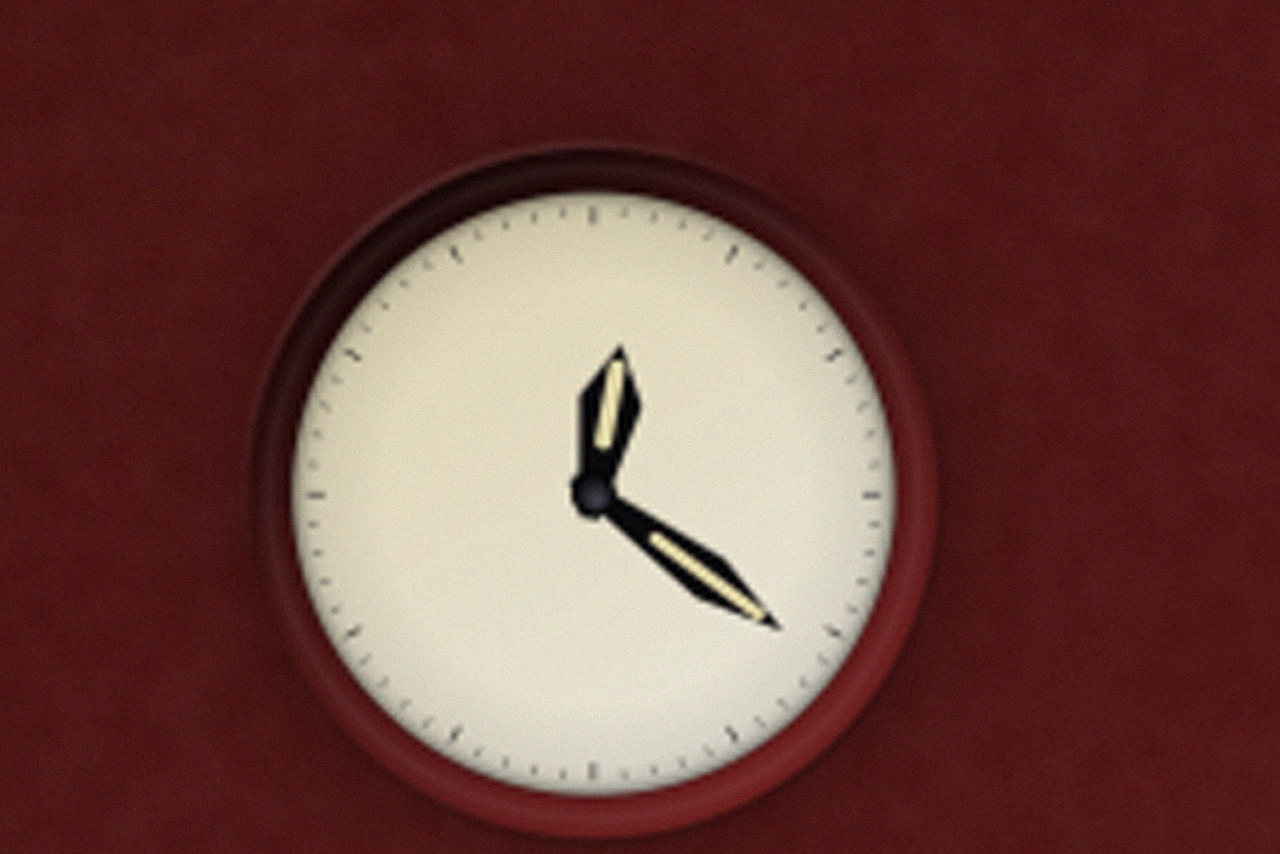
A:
12,21
